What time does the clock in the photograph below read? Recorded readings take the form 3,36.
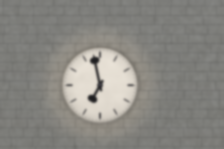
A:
6,58
